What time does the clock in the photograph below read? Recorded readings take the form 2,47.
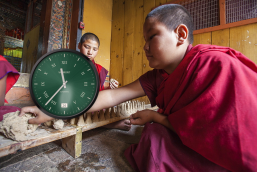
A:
11,37
